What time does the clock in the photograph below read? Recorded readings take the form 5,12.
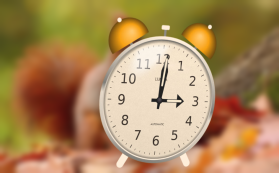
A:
3,01
